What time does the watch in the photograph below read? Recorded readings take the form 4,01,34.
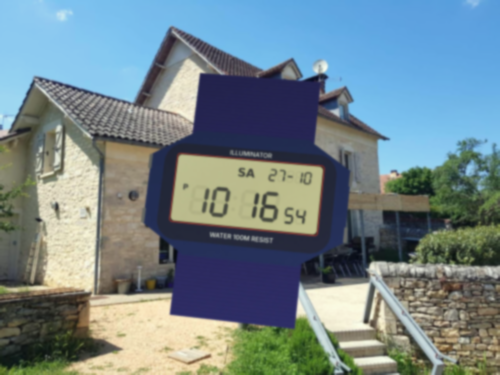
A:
10,16,54
